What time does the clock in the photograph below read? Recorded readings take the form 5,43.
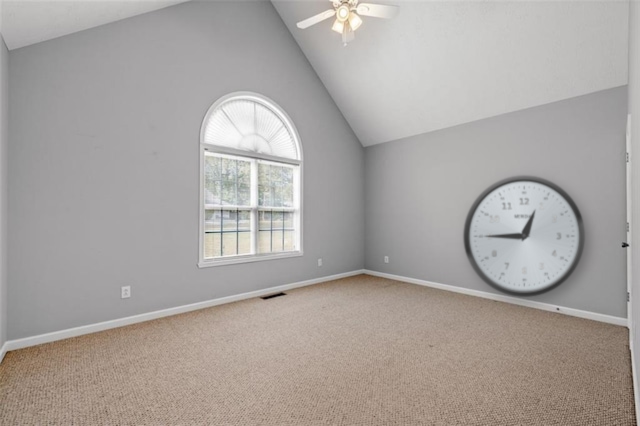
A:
12,45
